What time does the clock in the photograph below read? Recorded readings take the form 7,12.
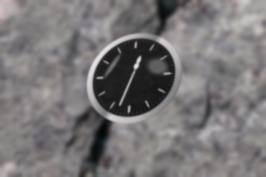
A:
12,33
